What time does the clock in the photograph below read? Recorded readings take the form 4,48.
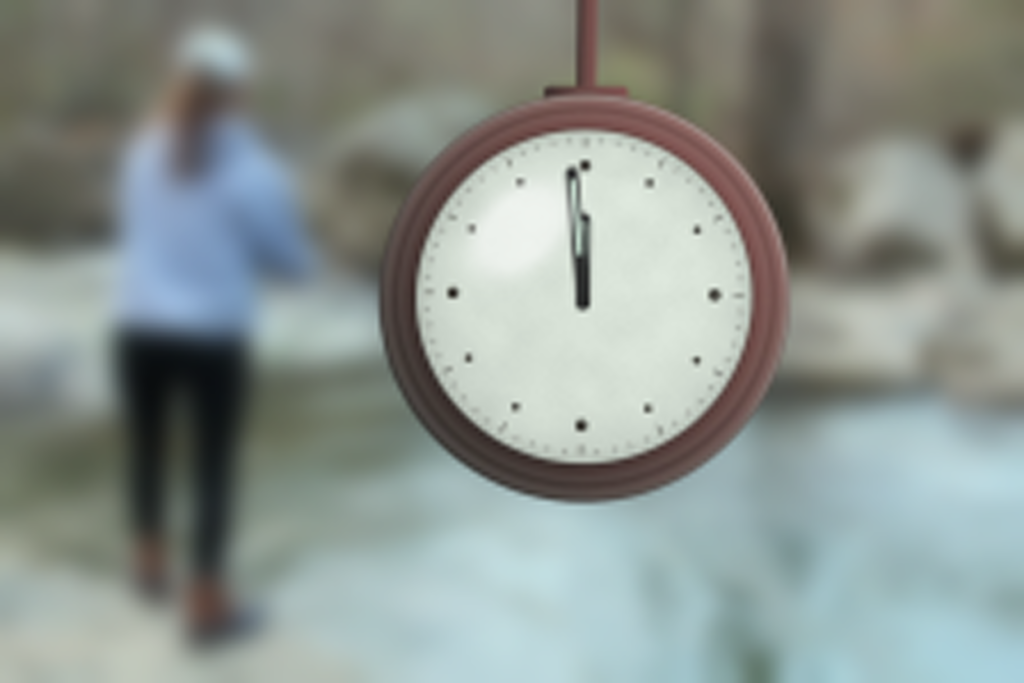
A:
11,59
